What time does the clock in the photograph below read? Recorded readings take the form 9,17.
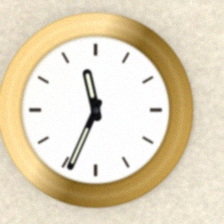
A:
11,34
